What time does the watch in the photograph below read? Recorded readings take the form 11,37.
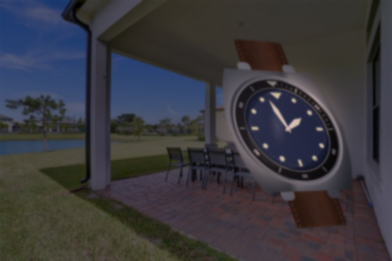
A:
1,57
